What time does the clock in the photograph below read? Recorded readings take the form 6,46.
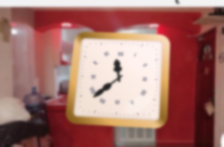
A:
11,38
